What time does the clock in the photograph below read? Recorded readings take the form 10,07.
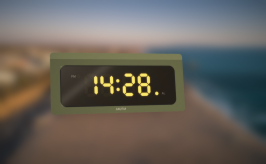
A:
14,28
